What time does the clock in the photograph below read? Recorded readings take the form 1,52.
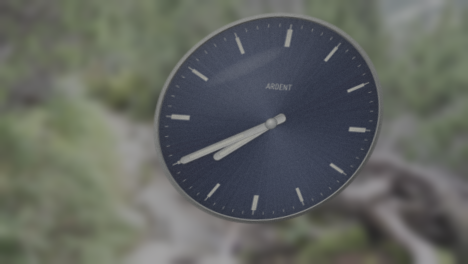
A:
7,40
